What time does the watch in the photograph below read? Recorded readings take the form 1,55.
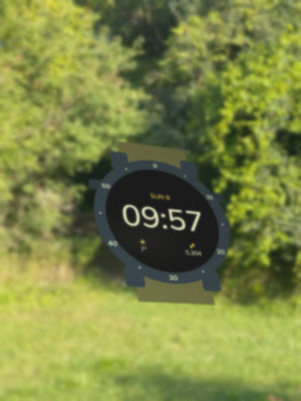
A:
9,57
